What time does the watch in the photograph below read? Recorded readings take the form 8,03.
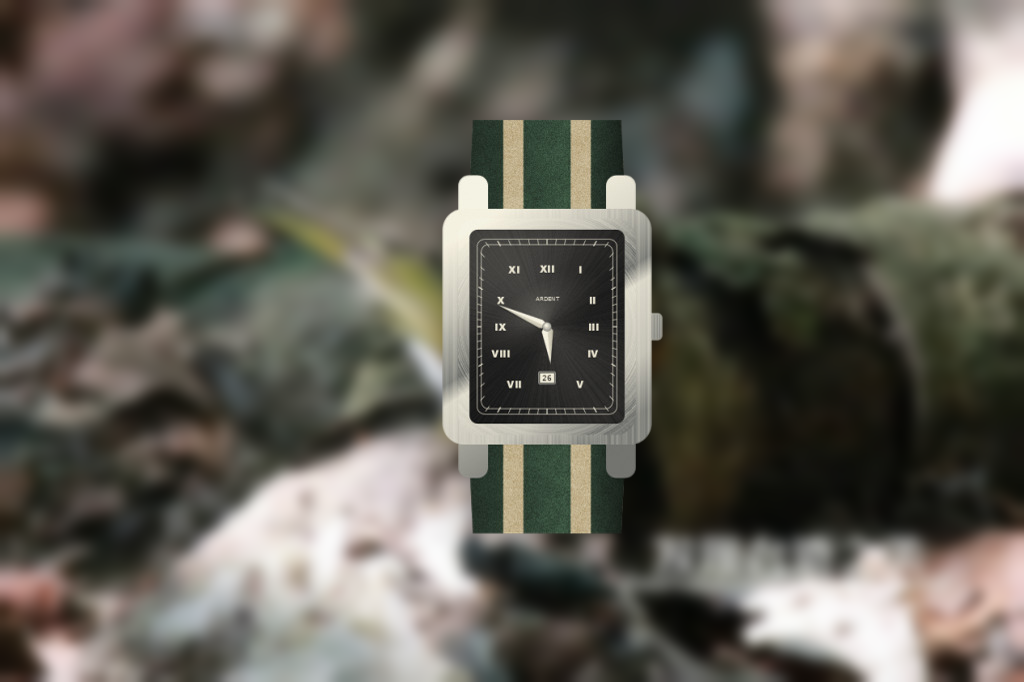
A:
5,49
